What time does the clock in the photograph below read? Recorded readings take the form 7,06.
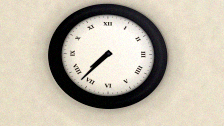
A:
7,37
